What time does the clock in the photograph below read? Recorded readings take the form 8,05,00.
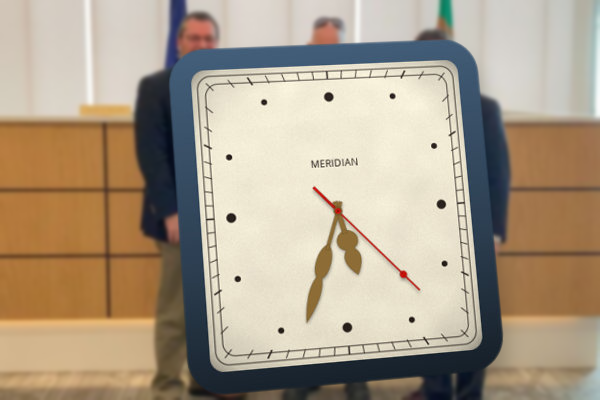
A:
5,33,23
